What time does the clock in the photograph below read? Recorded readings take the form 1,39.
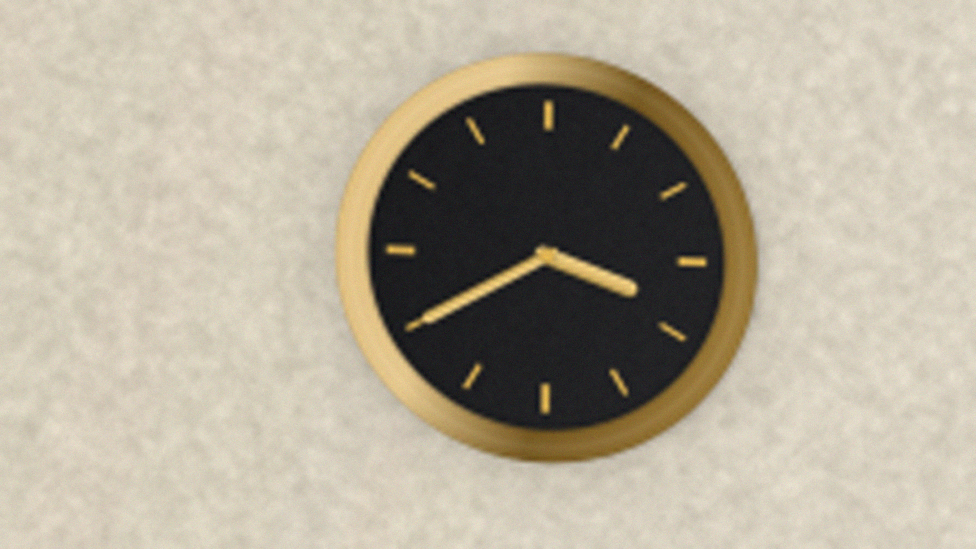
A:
3,40
